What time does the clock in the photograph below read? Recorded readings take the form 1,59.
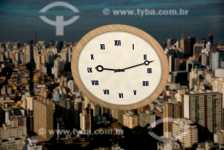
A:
9,12
